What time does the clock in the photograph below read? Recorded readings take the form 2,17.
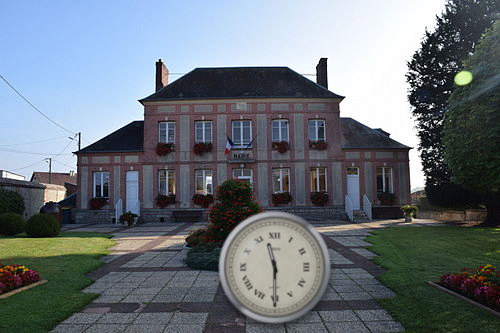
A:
11,30
